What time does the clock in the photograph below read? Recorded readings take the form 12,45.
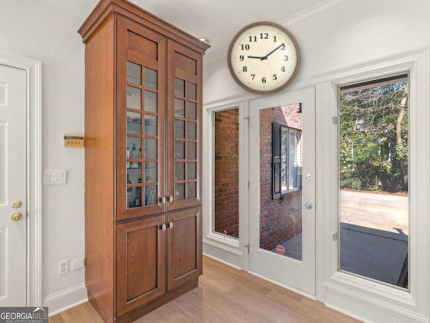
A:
9,09
